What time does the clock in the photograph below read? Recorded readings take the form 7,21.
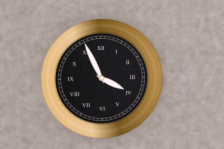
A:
3,56
